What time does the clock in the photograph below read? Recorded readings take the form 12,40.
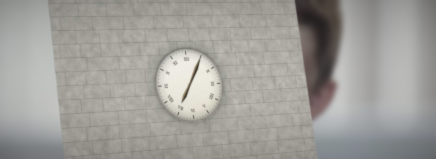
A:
7,05
